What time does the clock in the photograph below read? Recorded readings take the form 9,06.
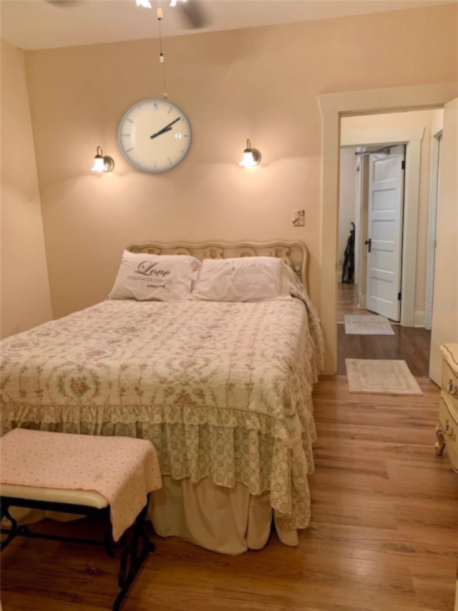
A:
2,09
